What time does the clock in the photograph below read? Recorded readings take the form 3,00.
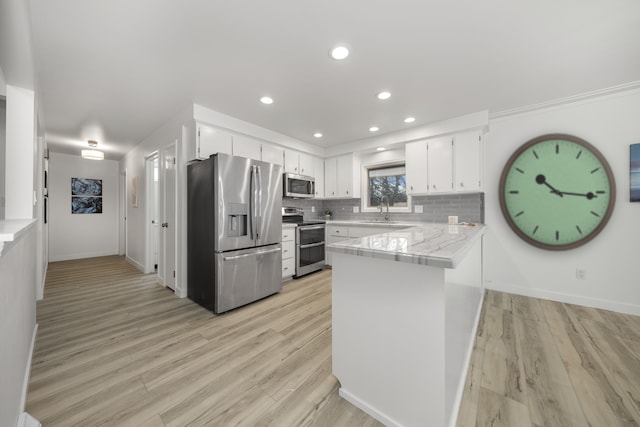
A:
10,16
